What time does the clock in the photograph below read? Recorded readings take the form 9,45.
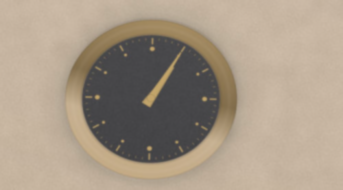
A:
1,05
